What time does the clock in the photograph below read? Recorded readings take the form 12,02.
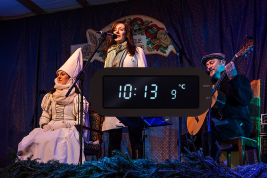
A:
10,13
